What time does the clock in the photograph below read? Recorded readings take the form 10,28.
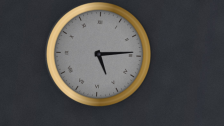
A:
5,14
